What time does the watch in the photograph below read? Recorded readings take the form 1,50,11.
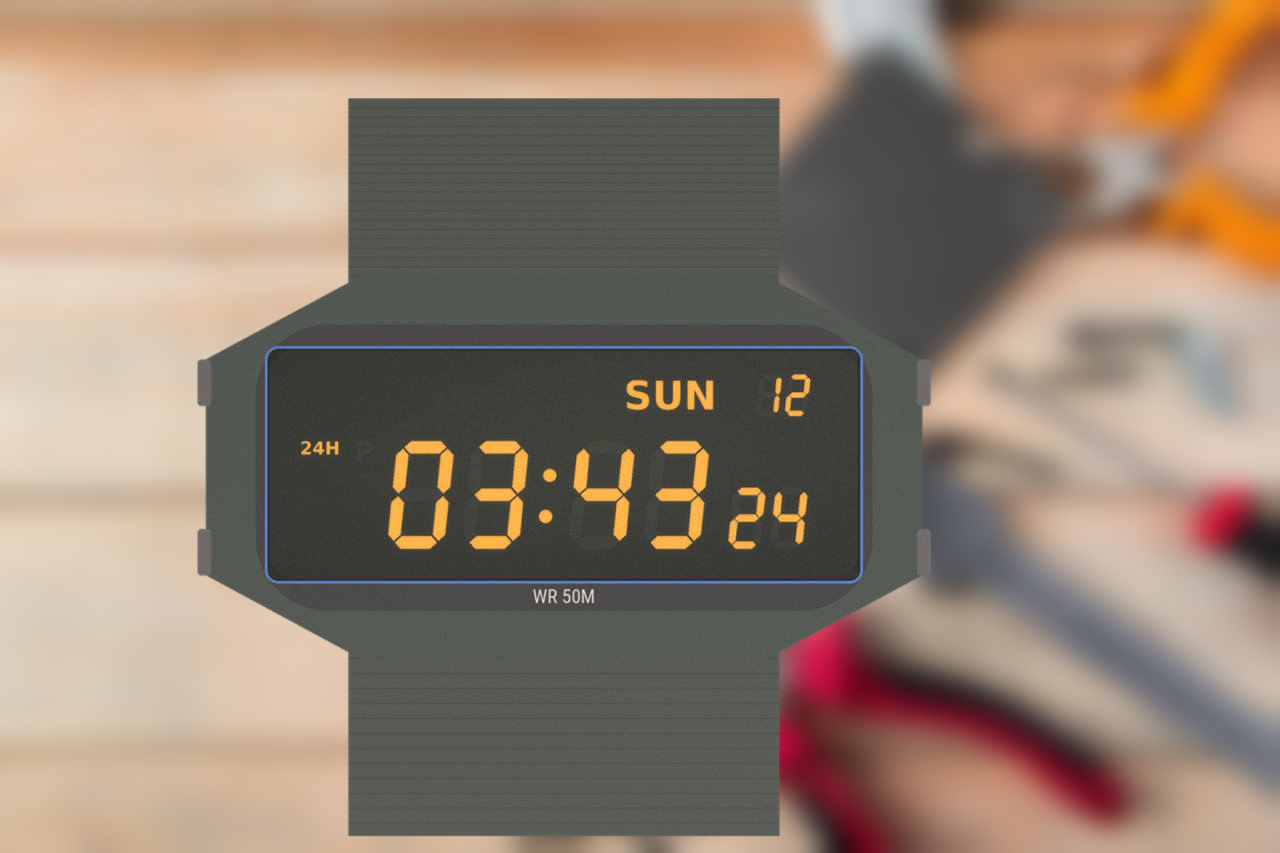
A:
3,43,24
